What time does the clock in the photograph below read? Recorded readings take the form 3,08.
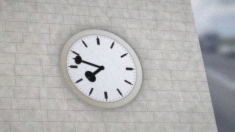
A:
7,48
